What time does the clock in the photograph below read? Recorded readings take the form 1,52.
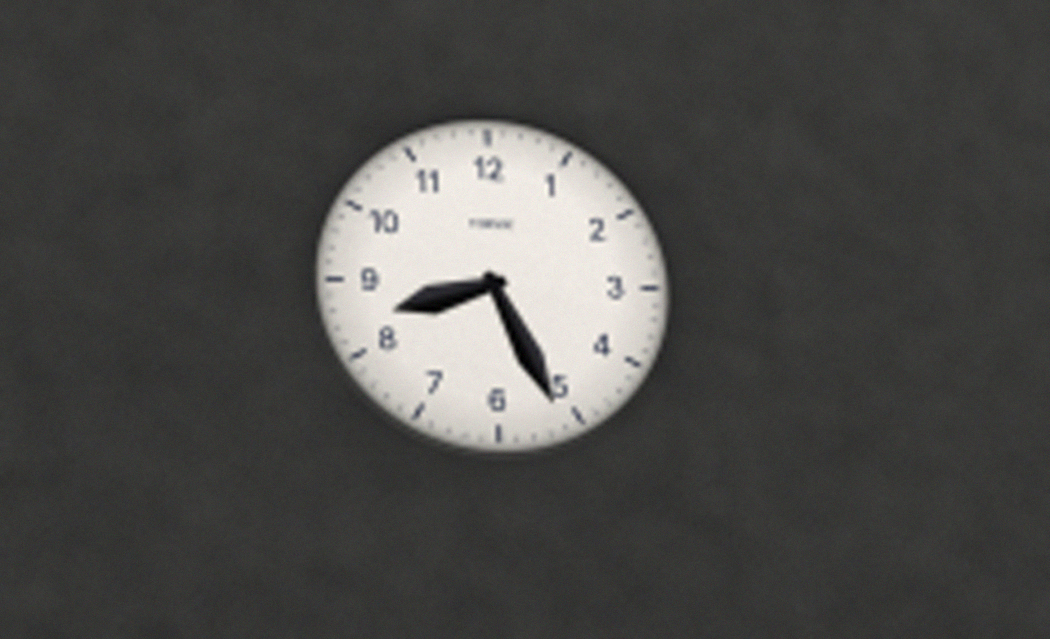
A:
8,26
